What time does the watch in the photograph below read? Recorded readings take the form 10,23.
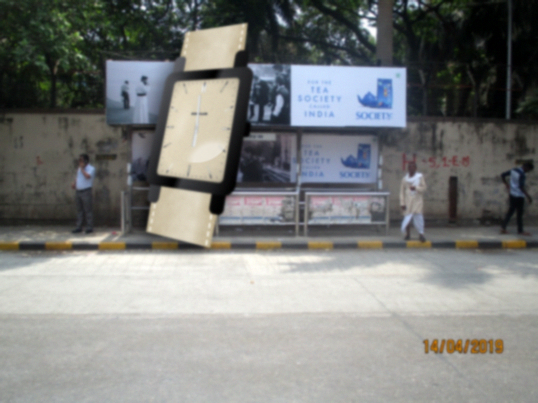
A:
5,59
